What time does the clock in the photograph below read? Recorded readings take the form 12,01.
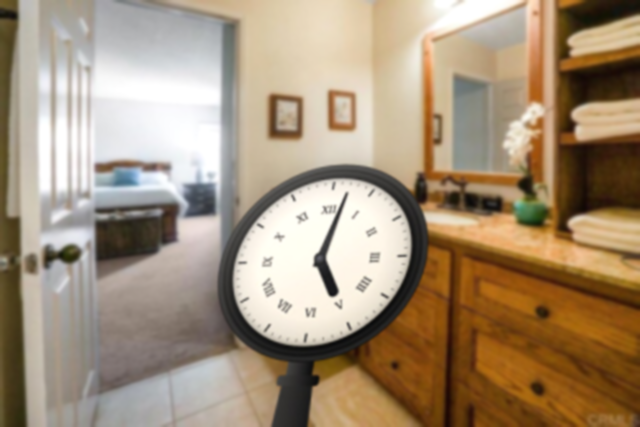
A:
5,02
